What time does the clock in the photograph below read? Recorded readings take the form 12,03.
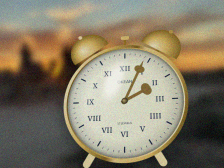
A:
2,04
